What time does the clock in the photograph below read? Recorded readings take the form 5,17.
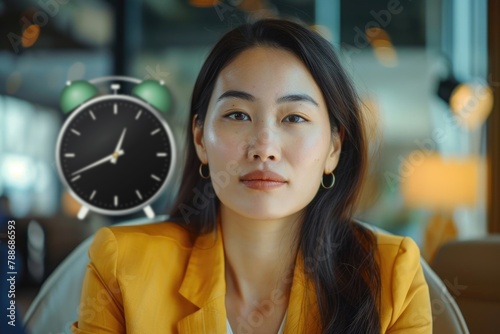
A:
12,41
